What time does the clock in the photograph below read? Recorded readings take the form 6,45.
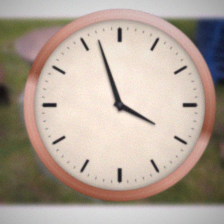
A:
3,57
